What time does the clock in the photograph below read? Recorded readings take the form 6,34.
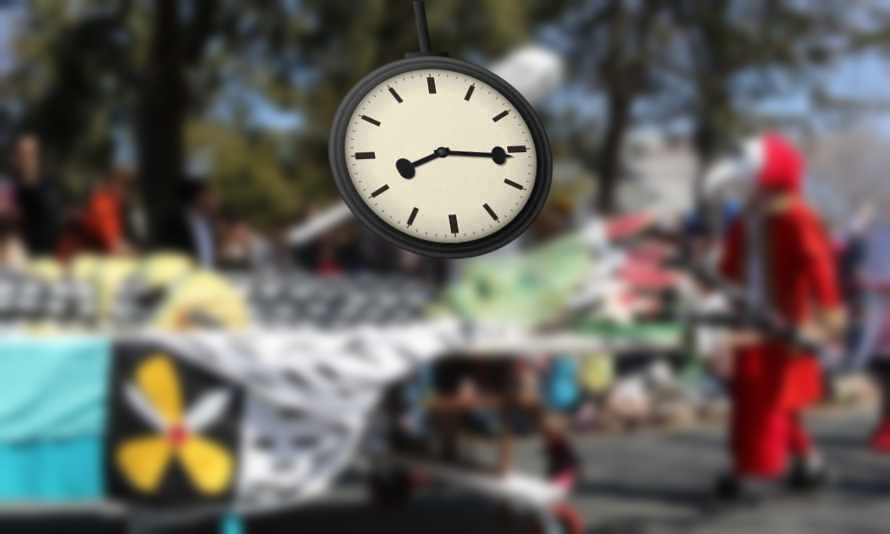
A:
8,16
